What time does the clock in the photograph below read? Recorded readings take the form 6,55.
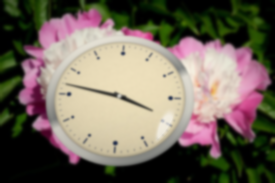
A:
3,47
